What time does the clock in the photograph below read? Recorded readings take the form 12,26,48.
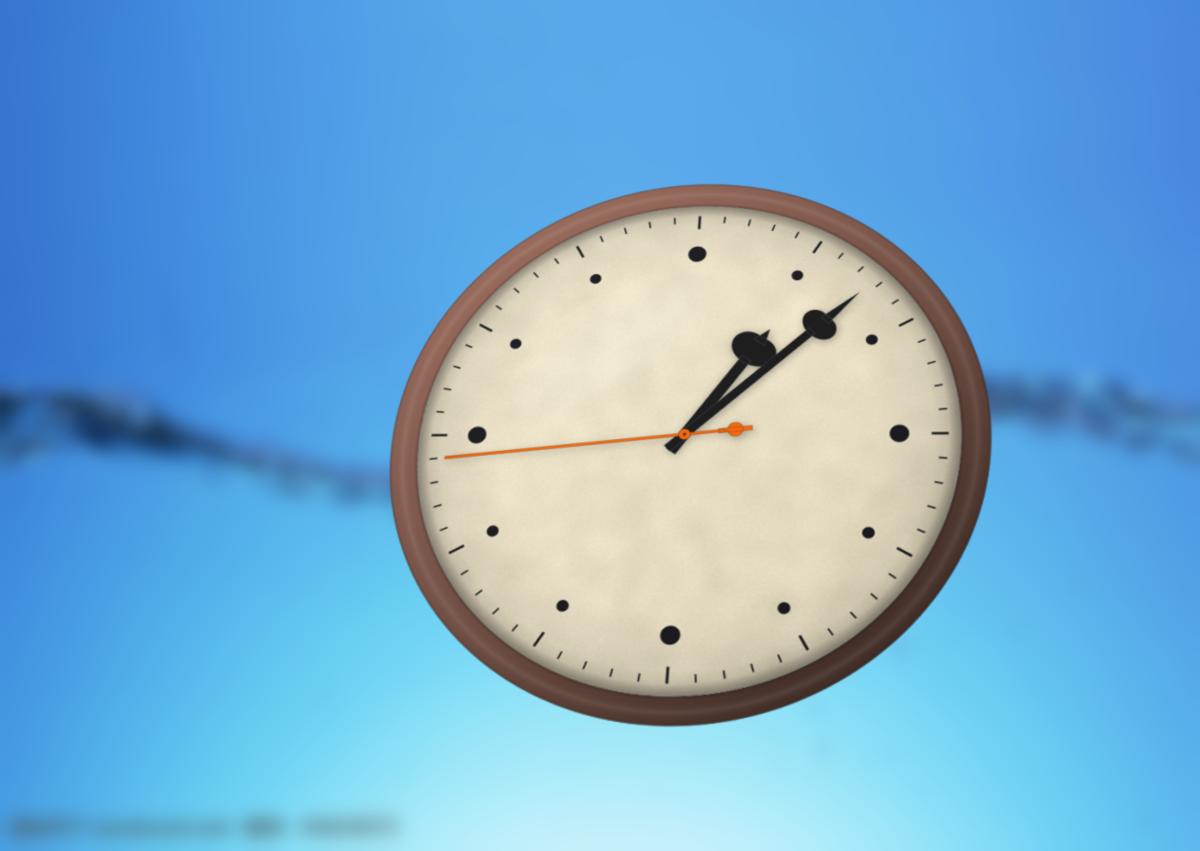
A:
1,07,44
